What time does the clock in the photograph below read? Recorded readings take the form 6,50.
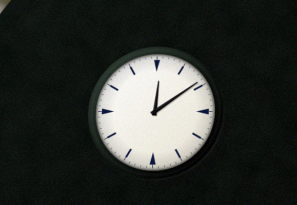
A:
12,09
